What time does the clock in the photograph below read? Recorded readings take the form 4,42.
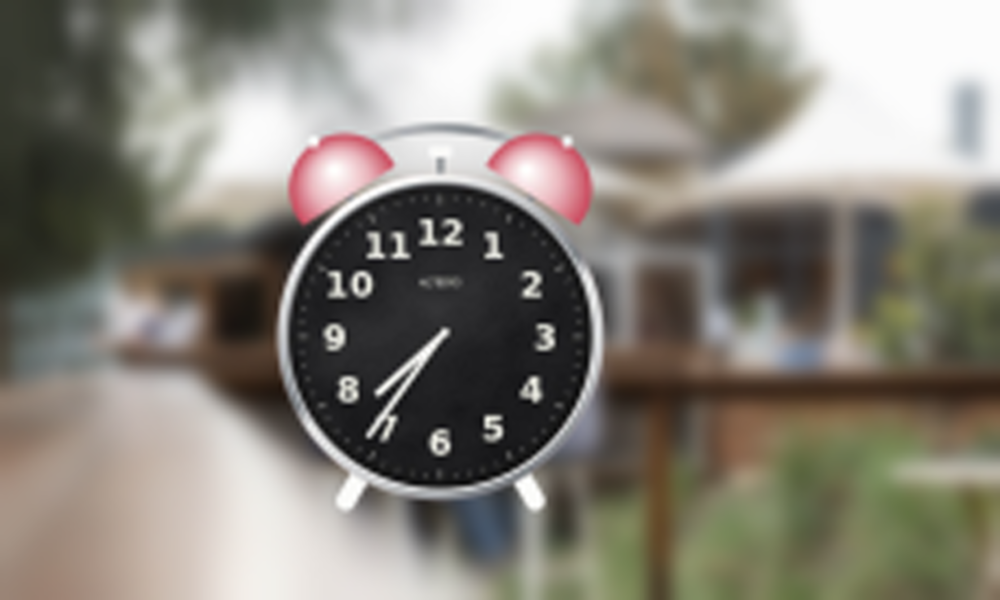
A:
7,36
